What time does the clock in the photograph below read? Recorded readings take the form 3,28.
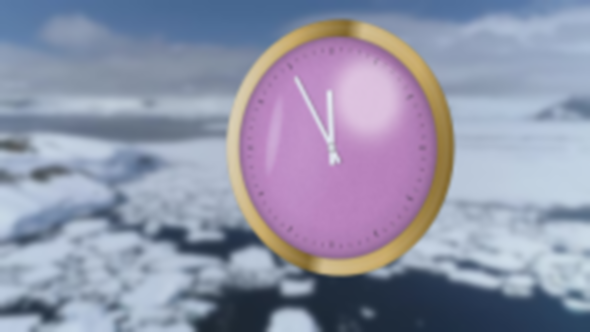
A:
11,55
